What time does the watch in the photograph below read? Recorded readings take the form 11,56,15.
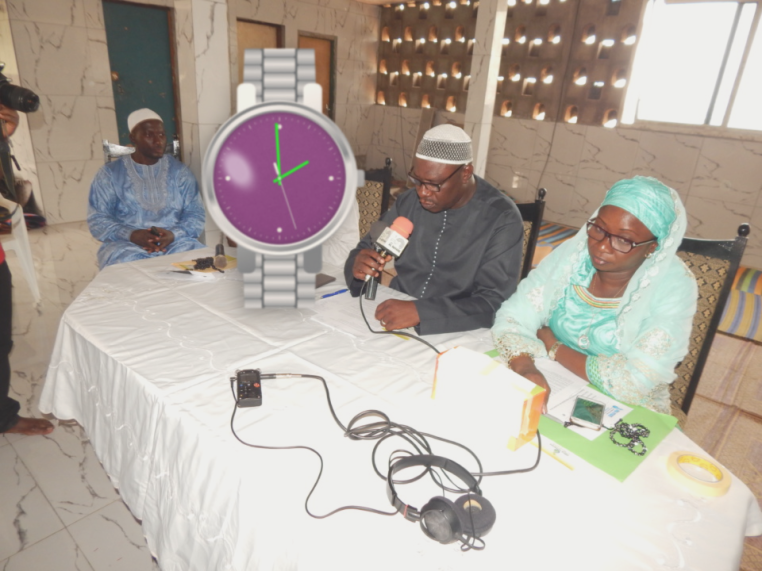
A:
1,59,27
